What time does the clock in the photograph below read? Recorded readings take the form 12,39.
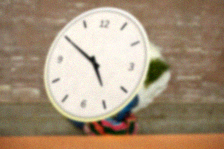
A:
4,50
